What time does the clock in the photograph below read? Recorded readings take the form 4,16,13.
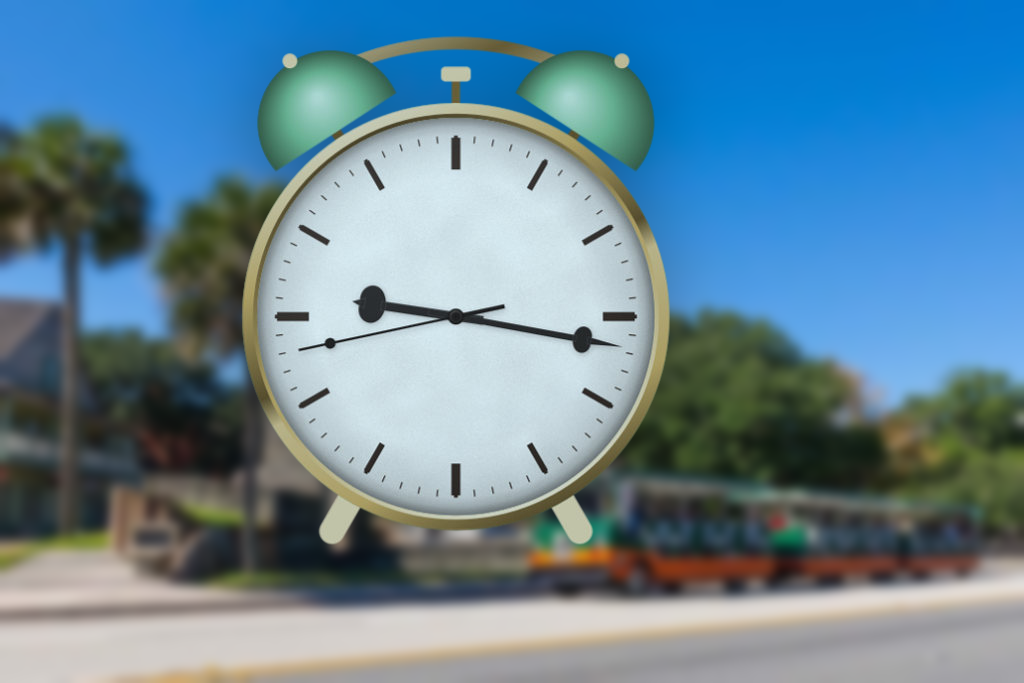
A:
9,16,43
